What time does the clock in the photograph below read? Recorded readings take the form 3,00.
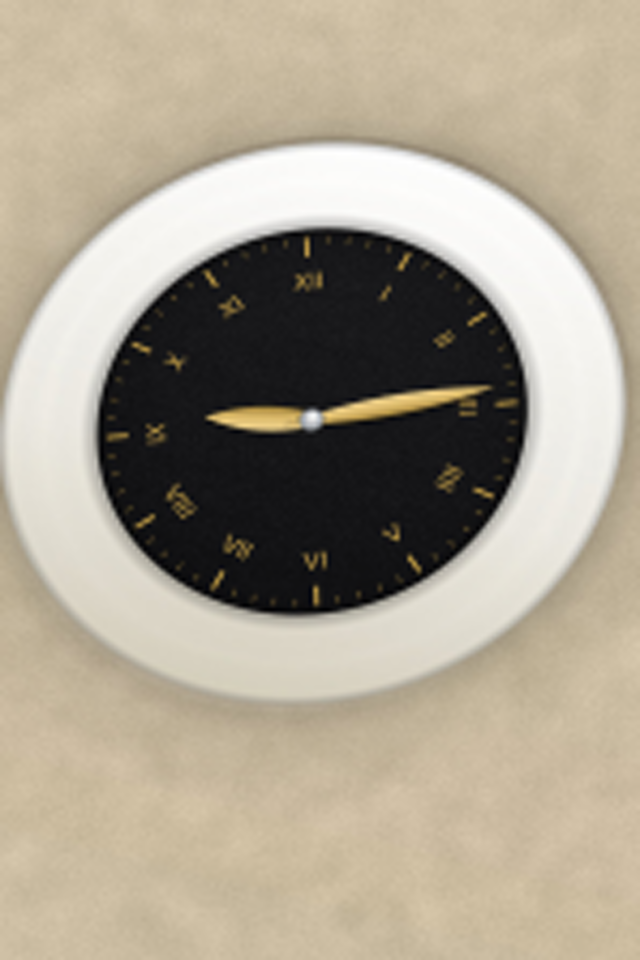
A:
9,14
